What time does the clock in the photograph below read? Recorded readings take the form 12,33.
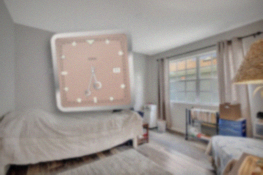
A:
5,33
